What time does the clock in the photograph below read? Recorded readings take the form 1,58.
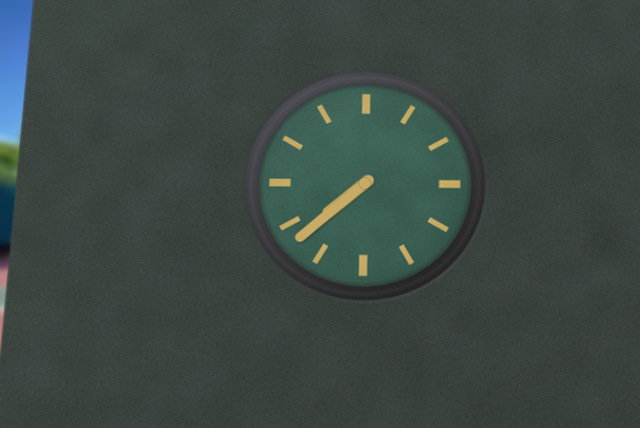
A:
7,38
